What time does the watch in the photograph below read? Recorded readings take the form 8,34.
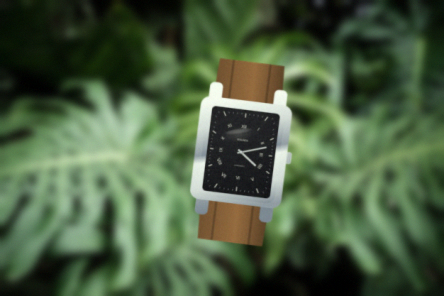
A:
4,12
